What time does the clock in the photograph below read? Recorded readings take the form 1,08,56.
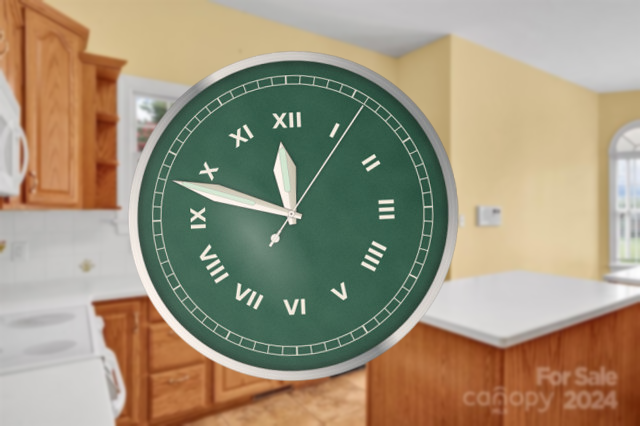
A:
11,48,06
